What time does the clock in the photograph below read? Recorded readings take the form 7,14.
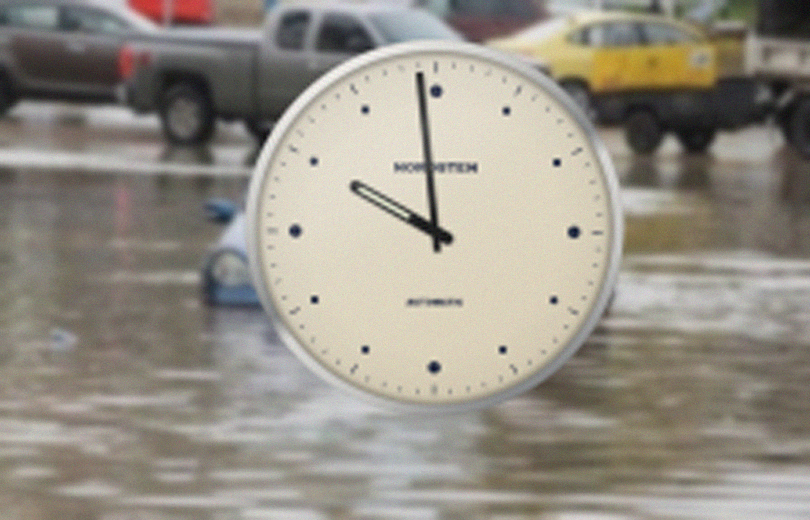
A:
9,59
